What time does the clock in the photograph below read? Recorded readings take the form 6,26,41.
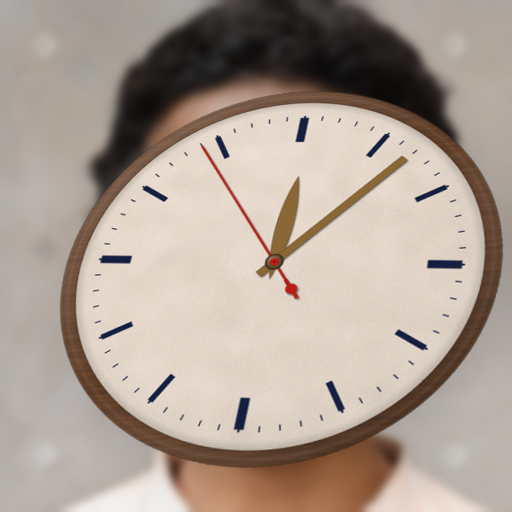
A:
12,06,54
